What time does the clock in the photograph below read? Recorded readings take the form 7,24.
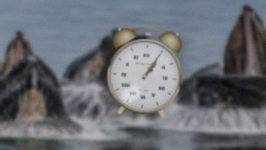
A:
1,05
